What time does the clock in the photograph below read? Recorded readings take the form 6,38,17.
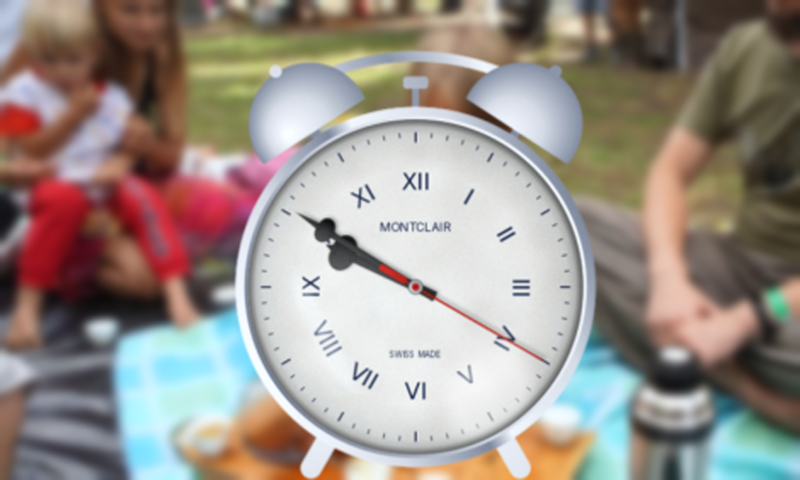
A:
9,50,20
